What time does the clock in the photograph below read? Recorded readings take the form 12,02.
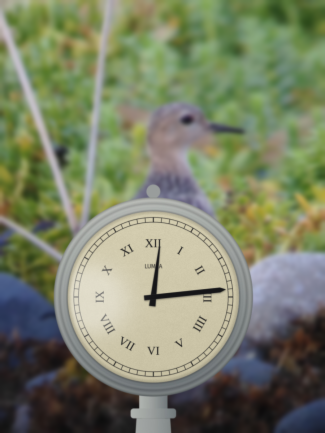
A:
12,14
